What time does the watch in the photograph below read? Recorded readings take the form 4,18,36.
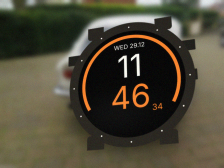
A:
11,46,34
